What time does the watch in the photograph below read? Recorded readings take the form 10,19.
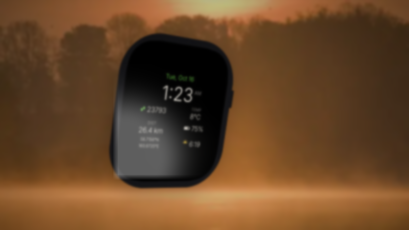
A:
1,23
